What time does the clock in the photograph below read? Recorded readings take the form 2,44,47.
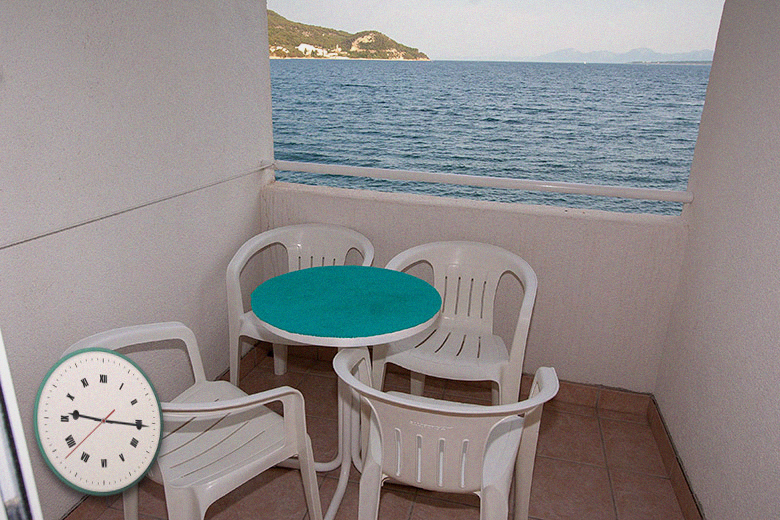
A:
9,15,38
